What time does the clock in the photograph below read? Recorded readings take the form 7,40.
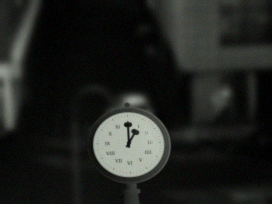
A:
1,00
